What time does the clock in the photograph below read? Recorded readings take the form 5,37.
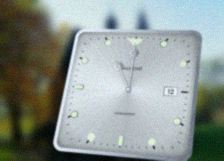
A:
11,00
